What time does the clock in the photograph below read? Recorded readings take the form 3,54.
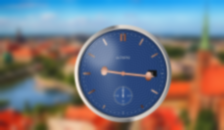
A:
9,16
